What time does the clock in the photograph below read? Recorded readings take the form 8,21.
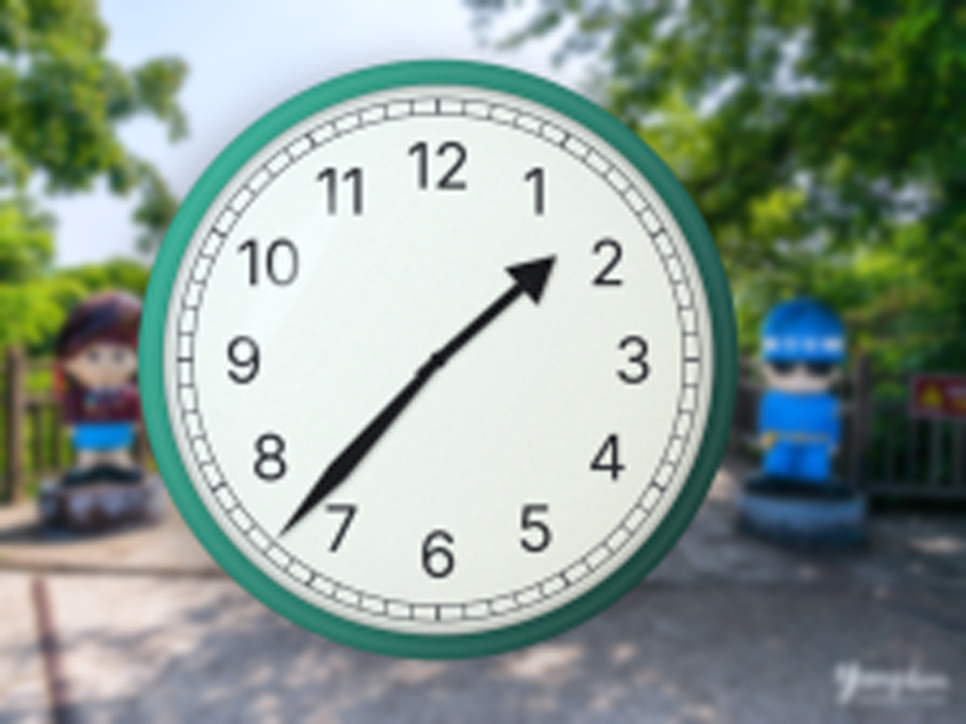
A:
1,37
